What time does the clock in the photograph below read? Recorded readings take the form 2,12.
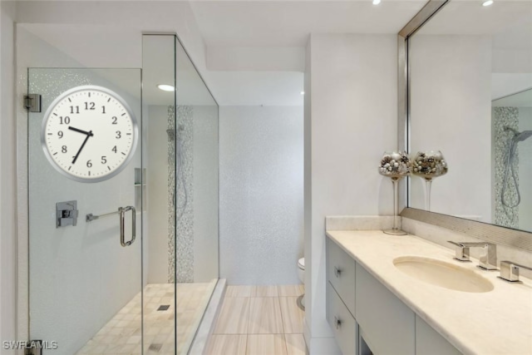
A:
9,35
